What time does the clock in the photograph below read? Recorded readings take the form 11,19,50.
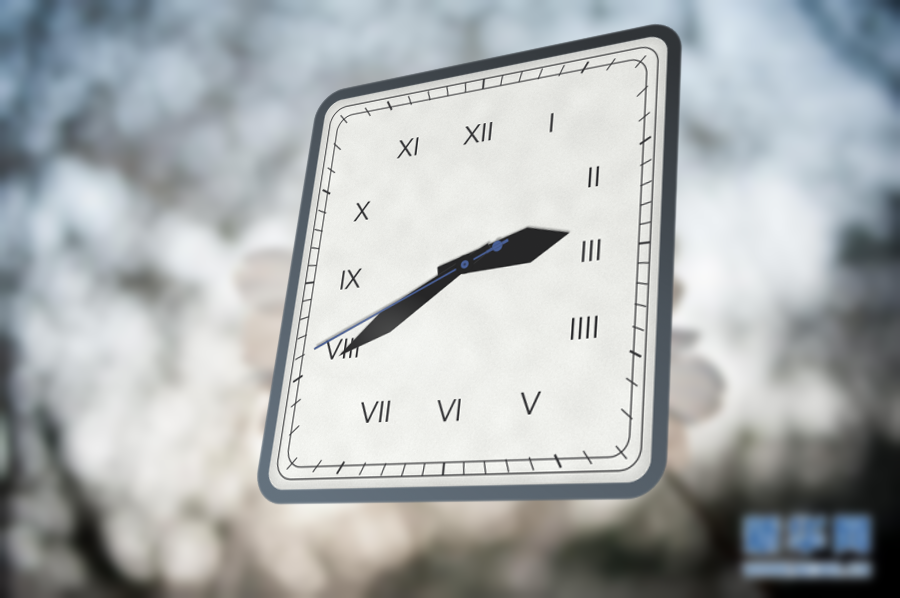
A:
2,39,41
